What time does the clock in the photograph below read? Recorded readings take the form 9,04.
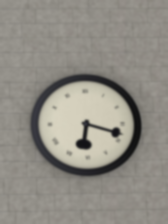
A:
6,18
